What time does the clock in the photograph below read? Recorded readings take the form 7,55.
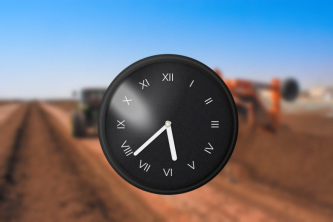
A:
5,38
